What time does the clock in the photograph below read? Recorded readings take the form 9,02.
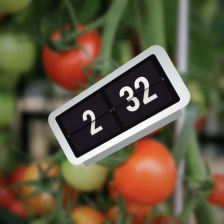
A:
2,32
